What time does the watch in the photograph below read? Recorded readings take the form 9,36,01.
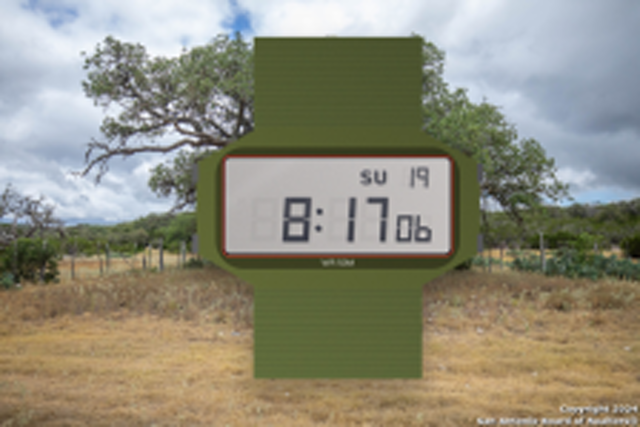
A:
8,17,06
